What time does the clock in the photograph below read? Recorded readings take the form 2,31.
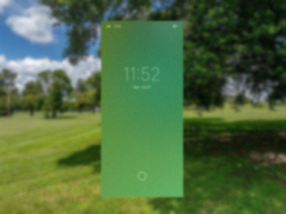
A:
11,52
